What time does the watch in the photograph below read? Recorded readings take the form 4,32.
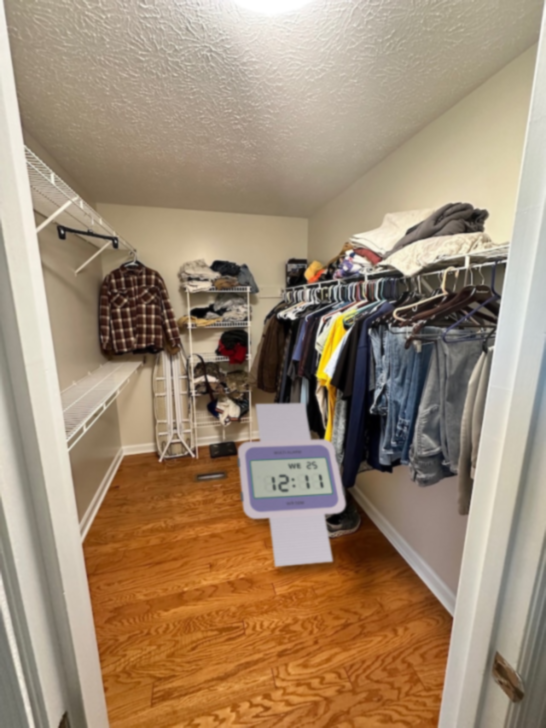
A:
12,11
